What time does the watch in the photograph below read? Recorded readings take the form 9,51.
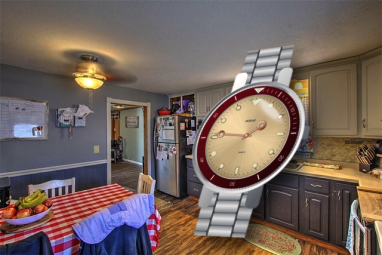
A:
1,46
